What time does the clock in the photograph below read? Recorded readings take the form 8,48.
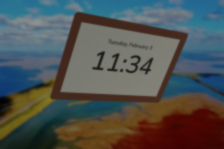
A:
11,34
